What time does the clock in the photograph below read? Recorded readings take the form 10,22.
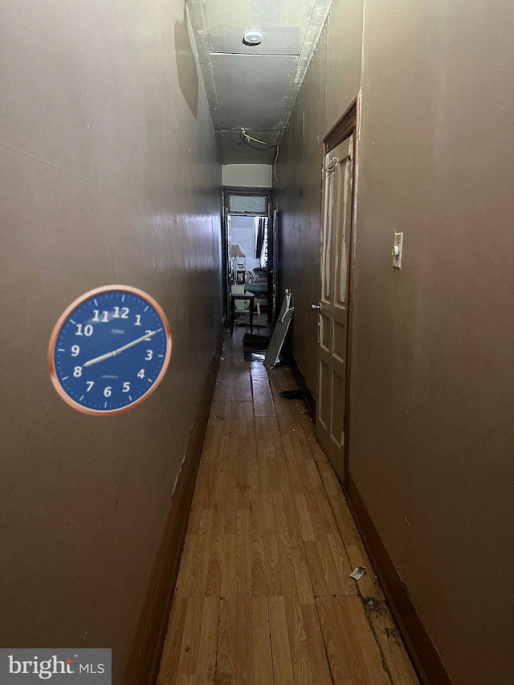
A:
8,10
